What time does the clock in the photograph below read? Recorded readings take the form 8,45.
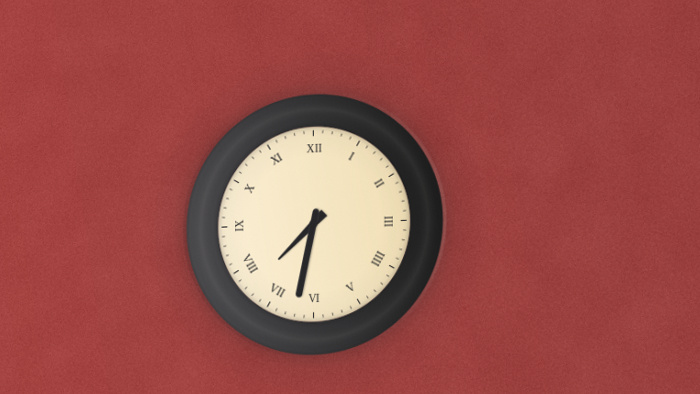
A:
7,32
